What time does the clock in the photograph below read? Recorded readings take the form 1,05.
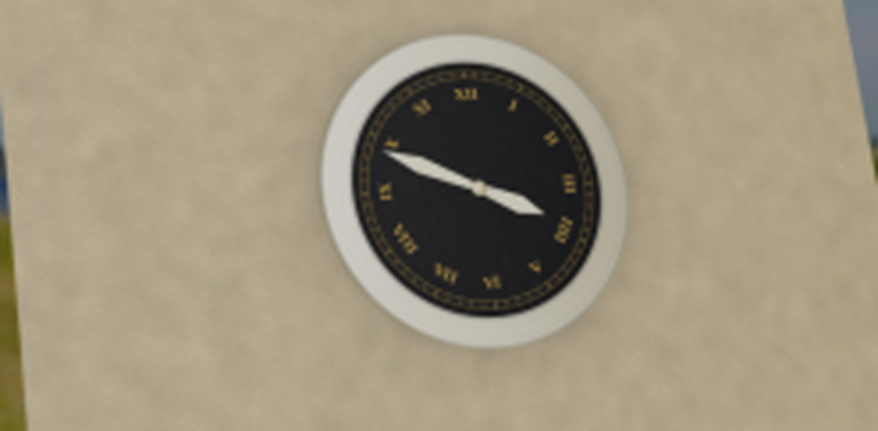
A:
3,49
